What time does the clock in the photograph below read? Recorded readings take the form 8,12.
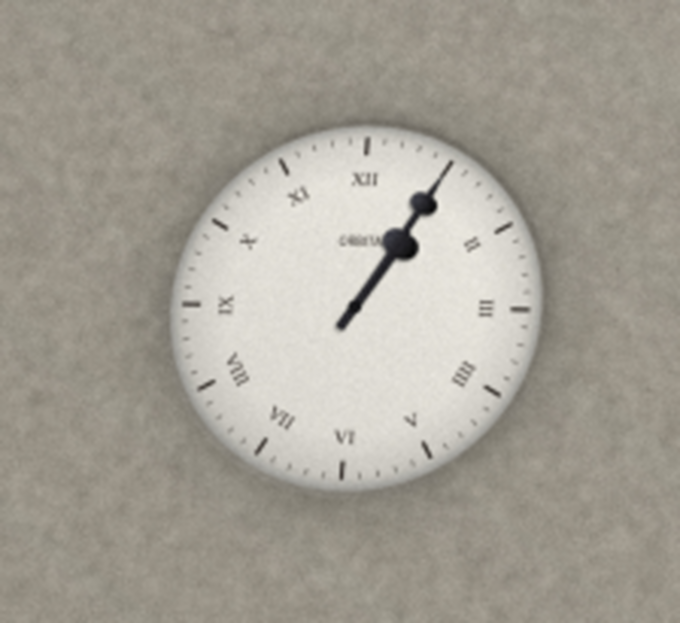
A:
1,05
